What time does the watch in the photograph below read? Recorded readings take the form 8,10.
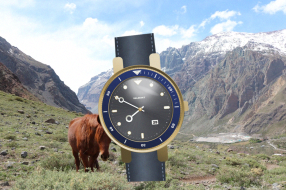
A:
7,50
